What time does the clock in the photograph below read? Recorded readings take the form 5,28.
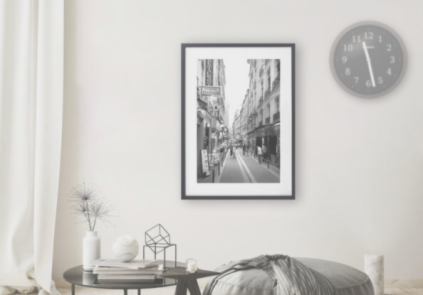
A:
11,28
